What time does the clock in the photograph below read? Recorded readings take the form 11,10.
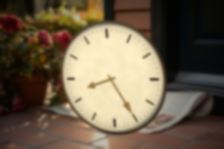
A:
8,25
